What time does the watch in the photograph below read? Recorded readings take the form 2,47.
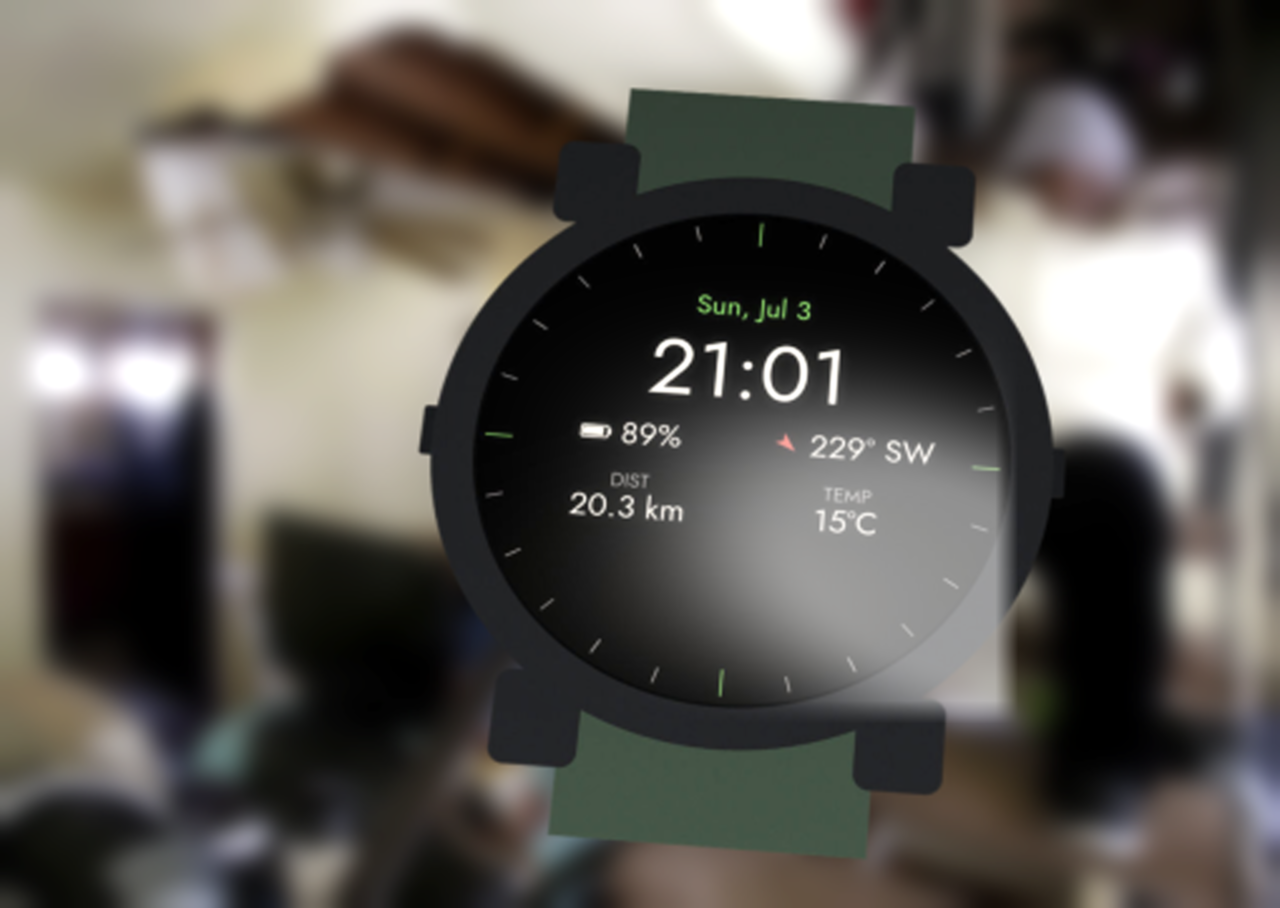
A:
21,01
